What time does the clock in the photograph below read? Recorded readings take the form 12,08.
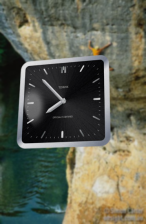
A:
7,53
